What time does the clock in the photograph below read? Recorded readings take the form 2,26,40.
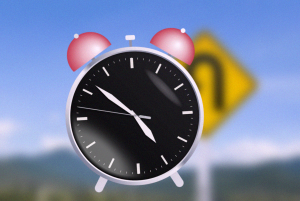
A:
4,51,47
